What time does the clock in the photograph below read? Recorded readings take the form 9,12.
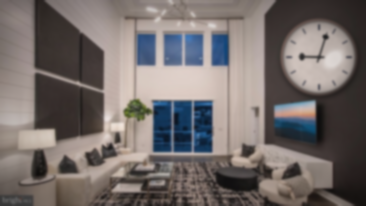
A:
9,03
